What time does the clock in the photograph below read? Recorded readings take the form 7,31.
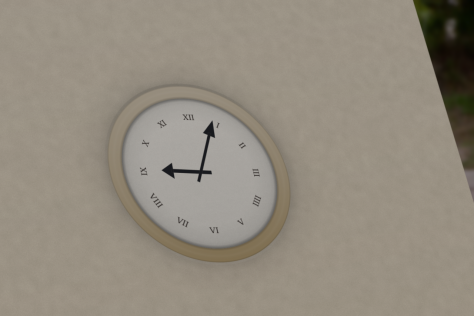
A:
9,04
